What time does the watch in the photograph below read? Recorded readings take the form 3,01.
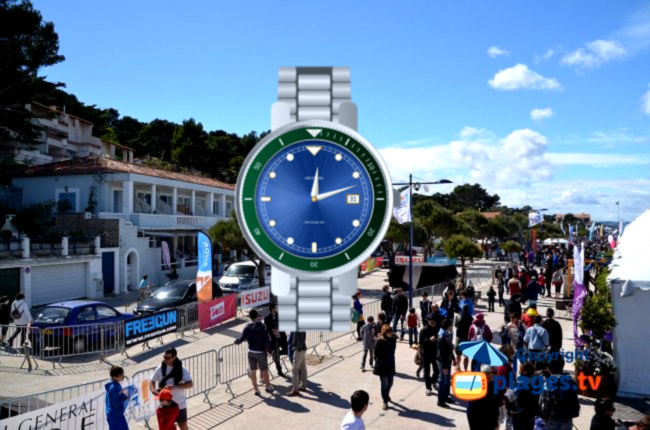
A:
12,12
